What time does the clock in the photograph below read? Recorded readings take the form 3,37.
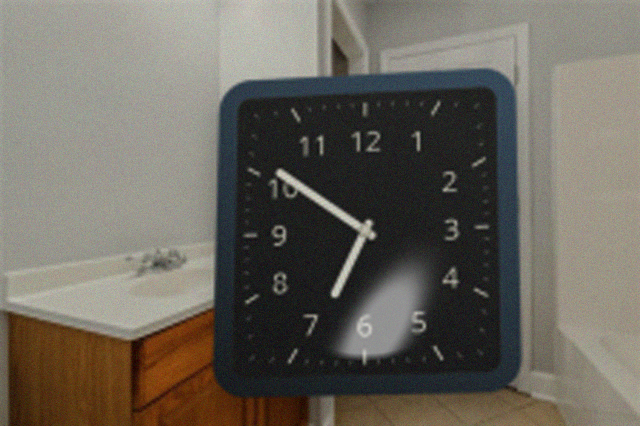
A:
6,51
